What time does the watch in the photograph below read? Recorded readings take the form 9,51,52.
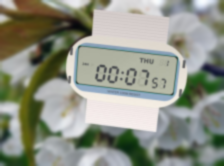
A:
0,07,57
